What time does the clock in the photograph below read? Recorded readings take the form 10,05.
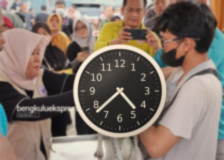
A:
4,38
